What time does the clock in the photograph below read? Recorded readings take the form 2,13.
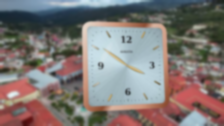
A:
3,51
